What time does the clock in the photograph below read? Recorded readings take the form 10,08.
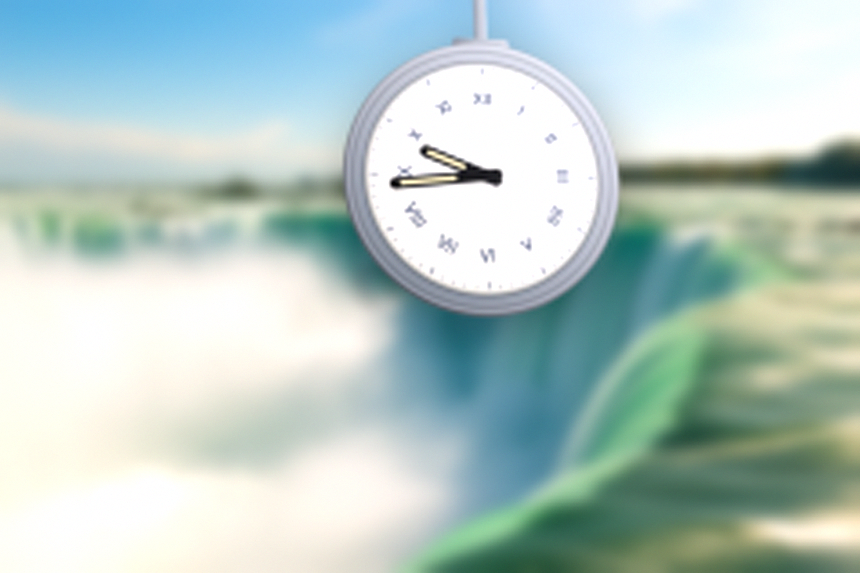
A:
9,44
